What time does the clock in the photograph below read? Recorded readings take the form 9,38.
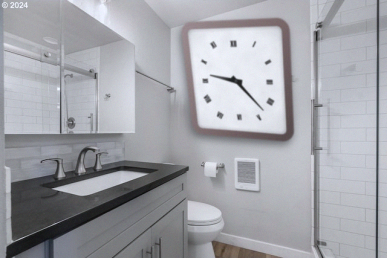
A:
9,23
